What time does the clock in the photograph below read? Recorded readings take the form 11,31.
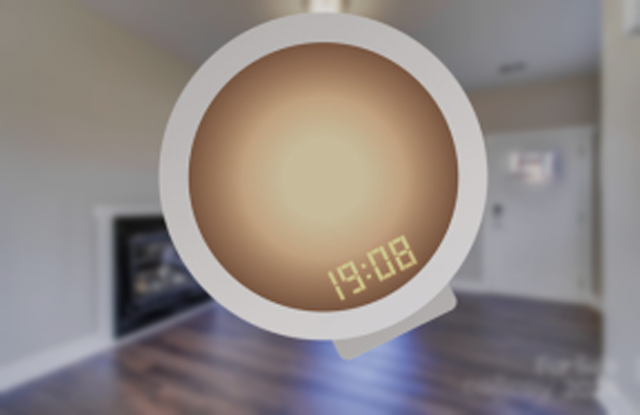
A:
19,08
